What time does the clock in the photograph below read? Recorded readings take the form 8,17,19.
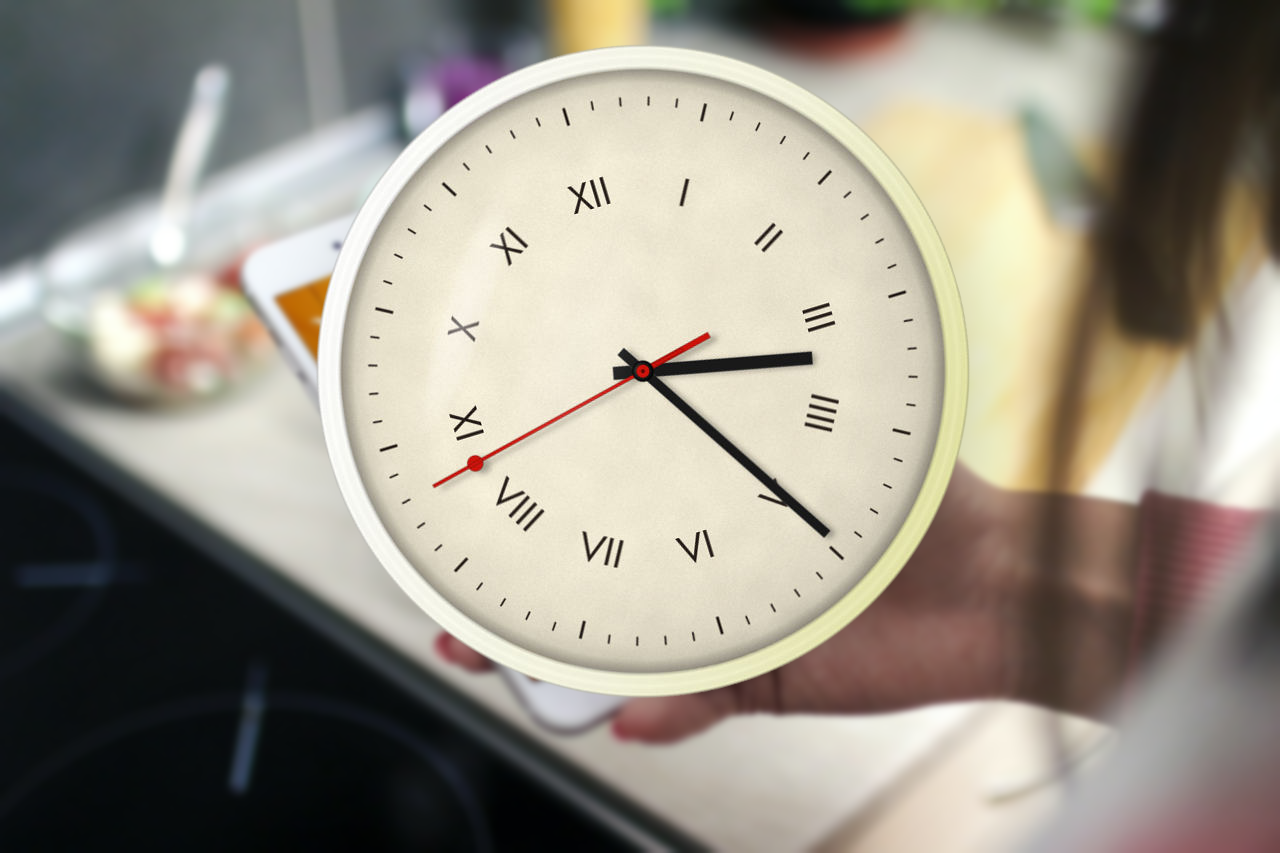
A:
3,24,43
